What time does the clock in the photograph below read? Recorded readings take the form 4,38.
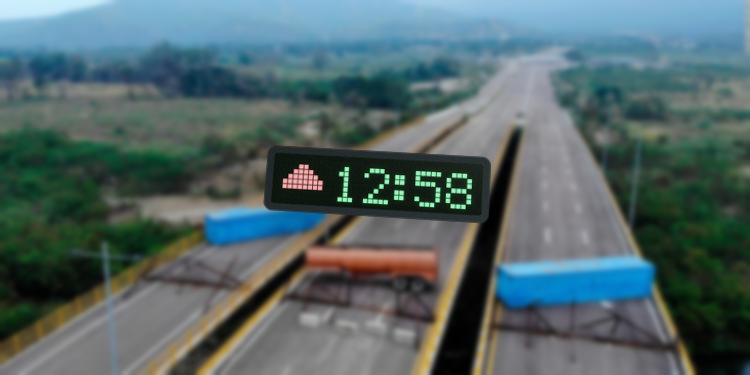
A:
12,58
